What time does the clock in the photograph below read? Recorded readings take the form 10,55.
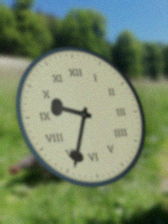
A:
9,34
